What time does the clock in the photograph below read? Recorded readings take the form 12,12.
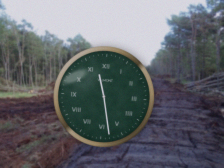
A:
11,28
